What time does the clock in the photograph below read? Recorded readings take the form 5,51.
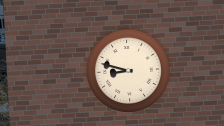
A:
8,48
